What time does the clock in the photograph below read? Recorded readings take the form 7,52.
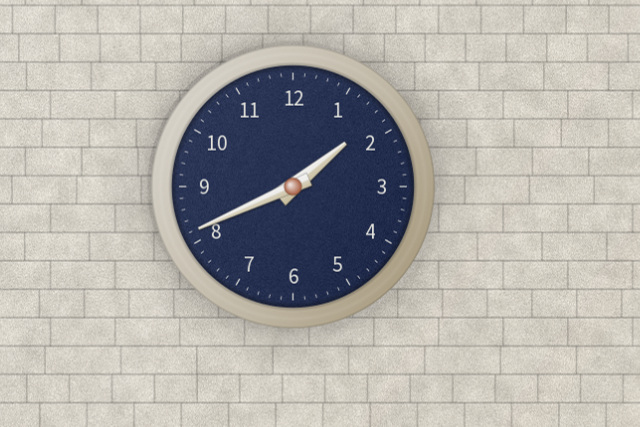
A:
1,41
